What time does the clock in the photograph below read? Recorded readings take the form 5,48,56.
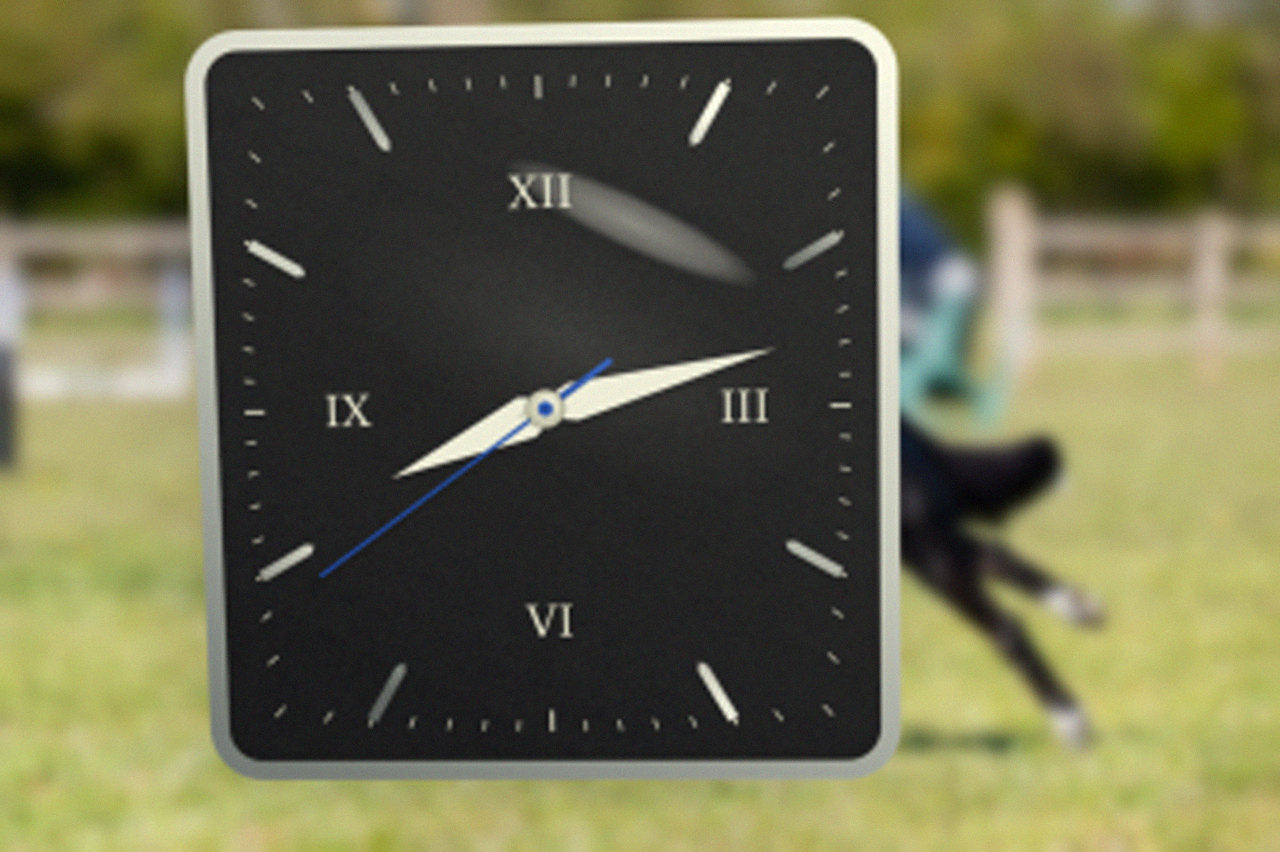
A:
8,12,39
